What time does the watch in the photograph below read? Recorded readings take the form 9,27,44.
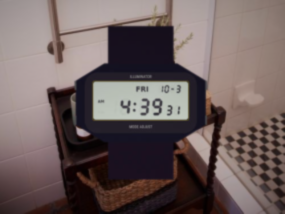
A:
4,39,31
